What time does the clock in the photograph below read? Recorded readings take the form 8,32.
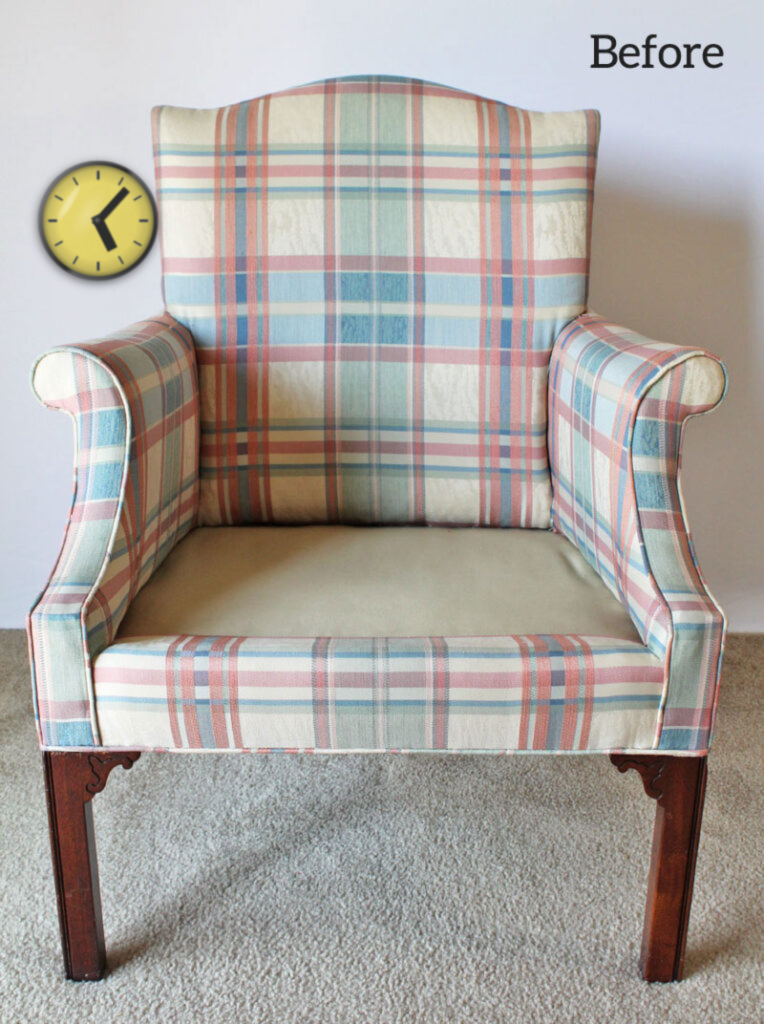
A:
5,07
